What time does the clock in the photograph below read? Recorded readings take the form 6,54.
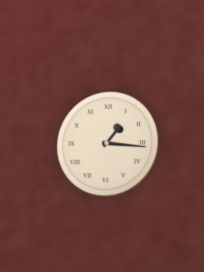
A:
1,16
